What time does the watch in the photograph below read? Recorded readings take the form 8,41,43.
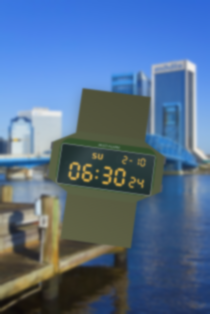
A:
6,30,24
